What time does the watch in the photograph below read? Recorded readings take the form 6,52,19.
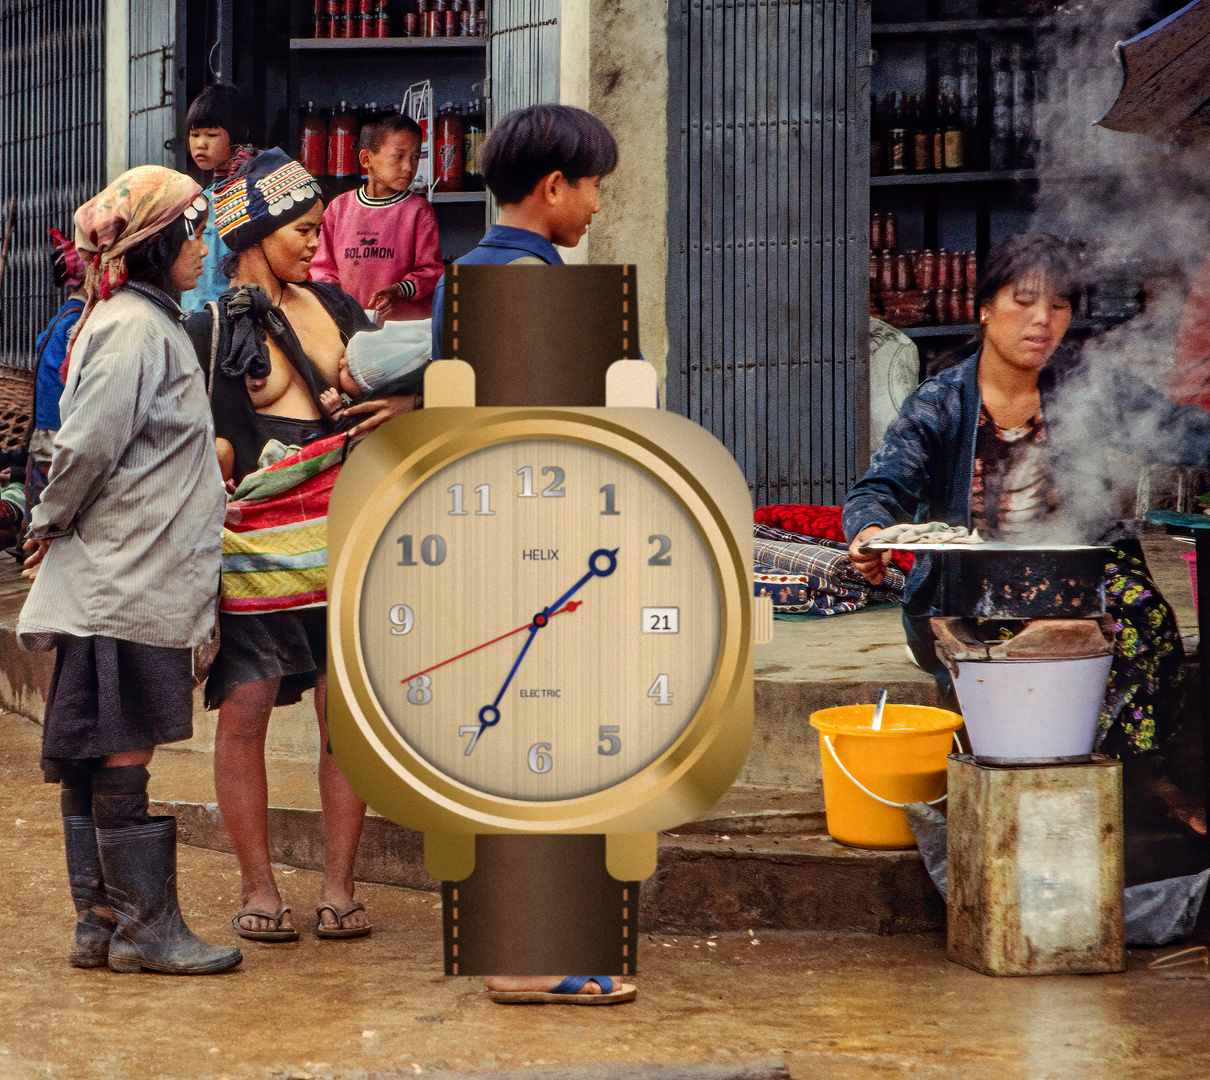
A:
1,34,41
